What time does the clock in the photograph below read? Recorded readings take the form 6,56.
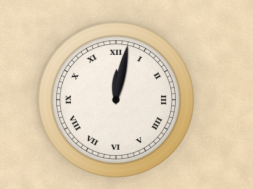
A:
12,02
